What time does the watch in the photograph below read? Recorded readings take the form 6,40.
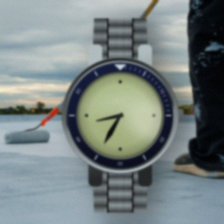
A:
8,35
